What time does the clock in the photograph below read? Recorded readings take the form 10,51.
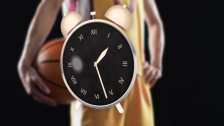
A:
1,27
